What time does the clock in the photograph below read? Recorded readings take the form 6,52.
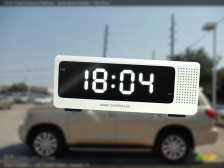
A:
18,04
